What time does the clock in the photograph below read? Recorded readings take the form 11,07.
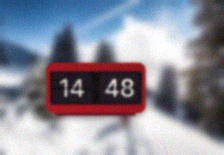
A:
14,48
